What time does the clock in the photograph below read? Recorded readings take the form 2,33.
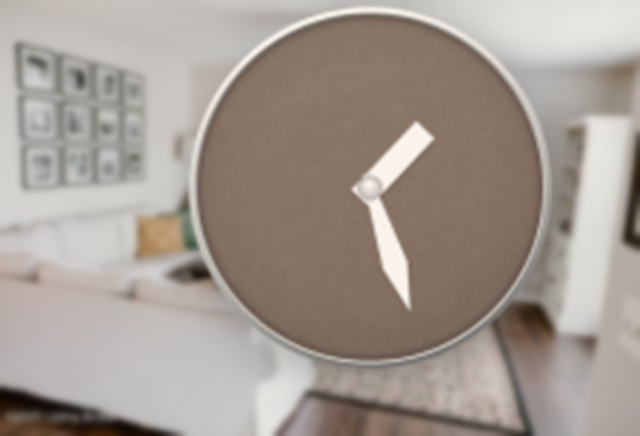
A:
1,27
